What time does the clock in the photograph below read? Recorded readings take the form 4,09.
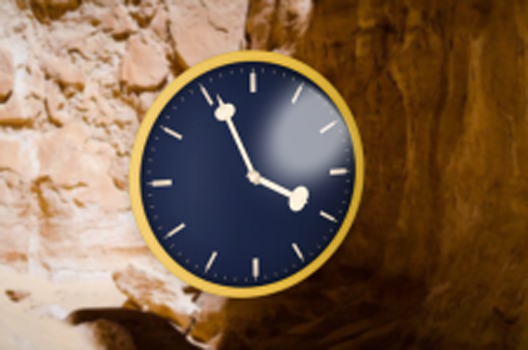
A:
3,56
